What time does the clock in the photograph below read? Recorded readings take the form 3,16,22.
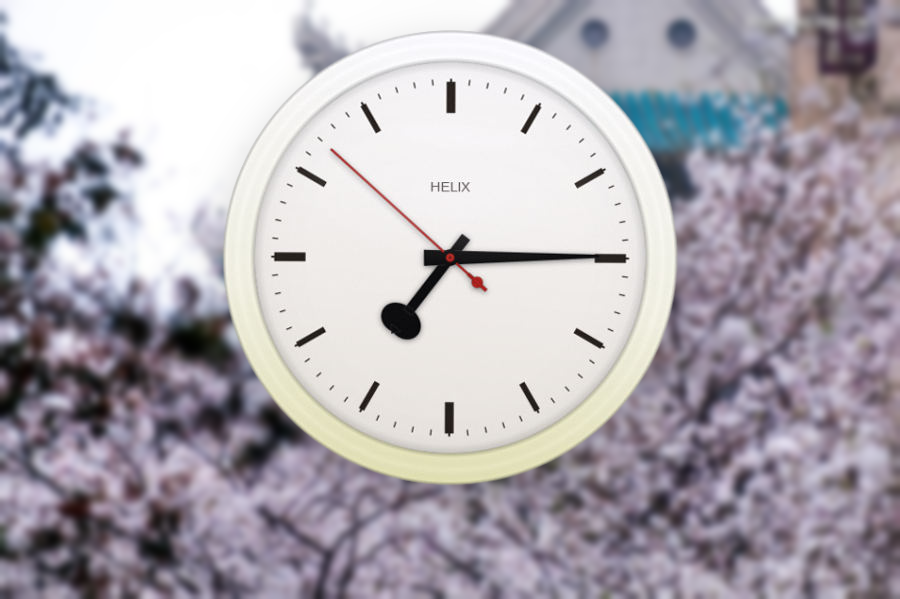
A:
7,14,52
